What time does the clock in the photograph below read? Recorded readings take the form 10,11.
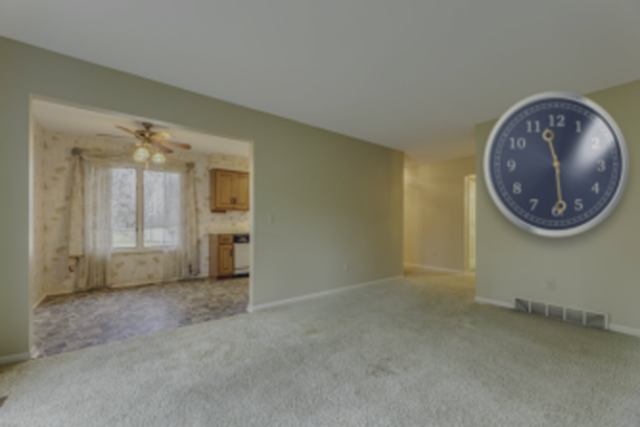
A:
11,29
